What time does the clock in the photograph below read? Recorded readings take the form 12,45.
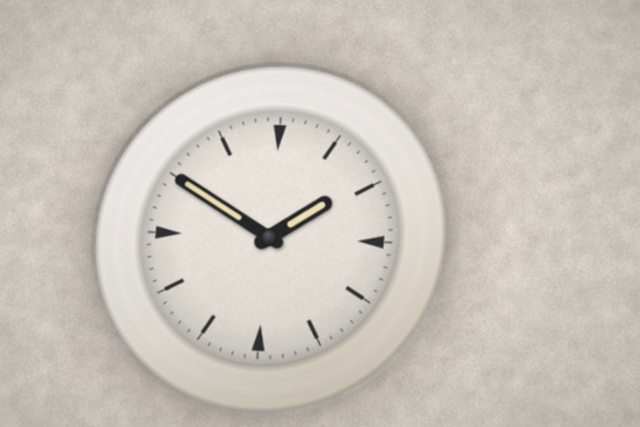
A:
1,50
